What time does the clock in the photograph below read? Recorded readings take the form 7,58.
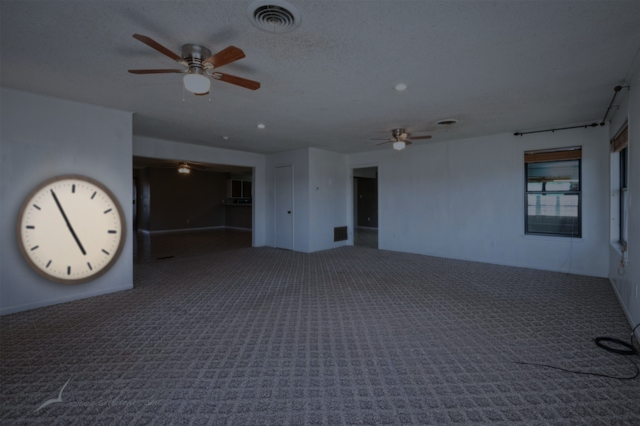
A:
4,55
